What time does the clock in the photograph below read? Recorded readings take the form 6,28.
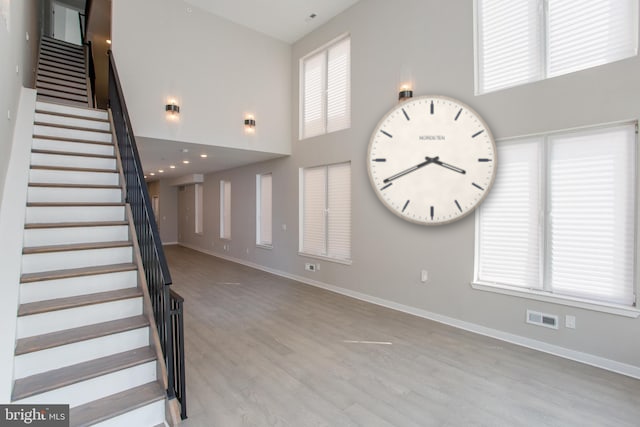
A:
3,41
